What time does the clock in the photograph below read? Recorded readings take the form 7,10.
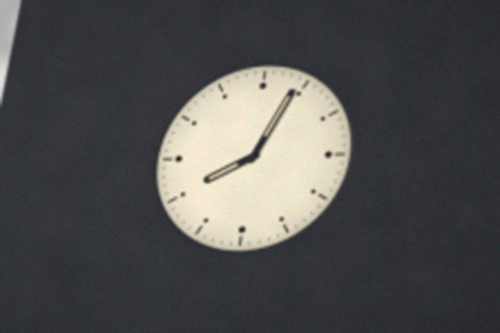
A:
8,04
